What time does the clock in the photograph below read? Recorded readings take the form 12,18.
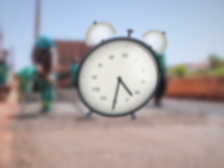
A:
4,30
